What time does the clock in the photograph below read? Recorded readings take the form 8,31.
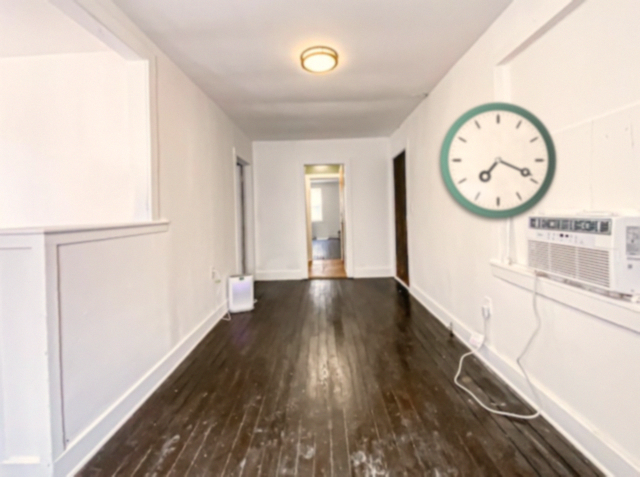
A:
7,19
